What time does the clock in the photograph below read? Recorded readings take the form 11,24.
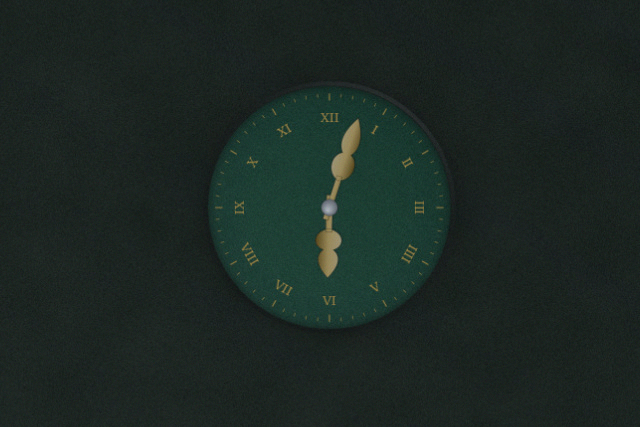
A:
6,03
